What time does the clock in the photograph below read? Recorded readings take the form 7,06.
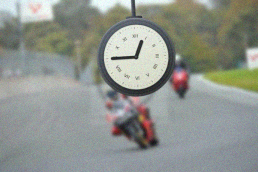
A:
12,45
